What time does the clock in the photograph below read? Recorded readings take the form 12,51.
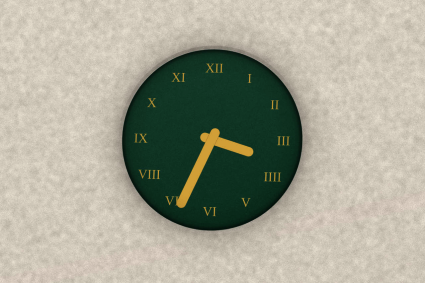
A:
3,34
